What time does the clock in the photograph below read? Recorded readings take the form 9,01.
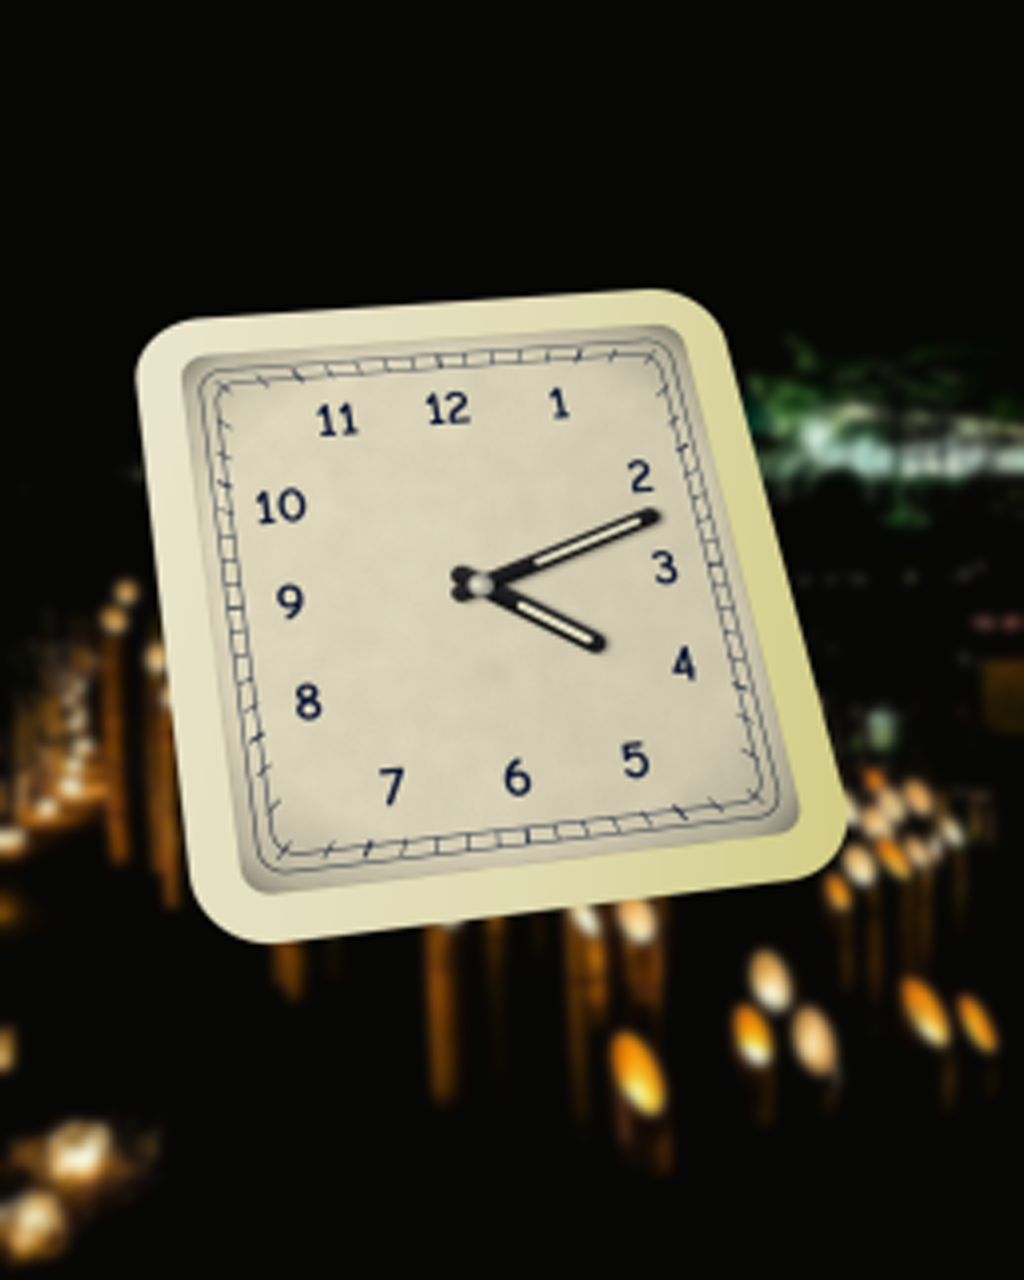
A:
4,12
